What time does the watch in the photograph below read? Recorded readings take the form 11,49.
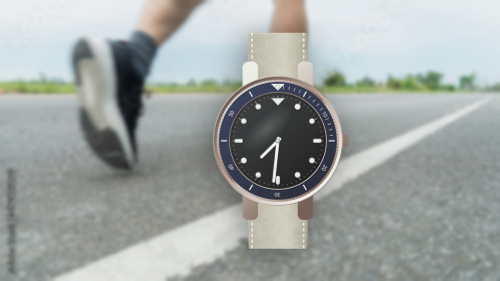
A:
7,31
